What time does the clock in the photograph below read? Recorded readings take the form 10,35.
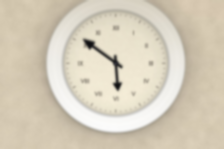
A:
5,51
